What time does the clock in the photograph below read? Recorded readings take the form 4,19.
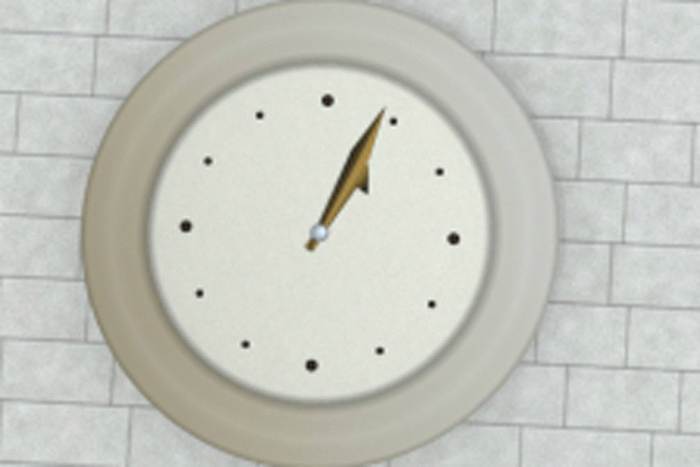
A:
1,04
